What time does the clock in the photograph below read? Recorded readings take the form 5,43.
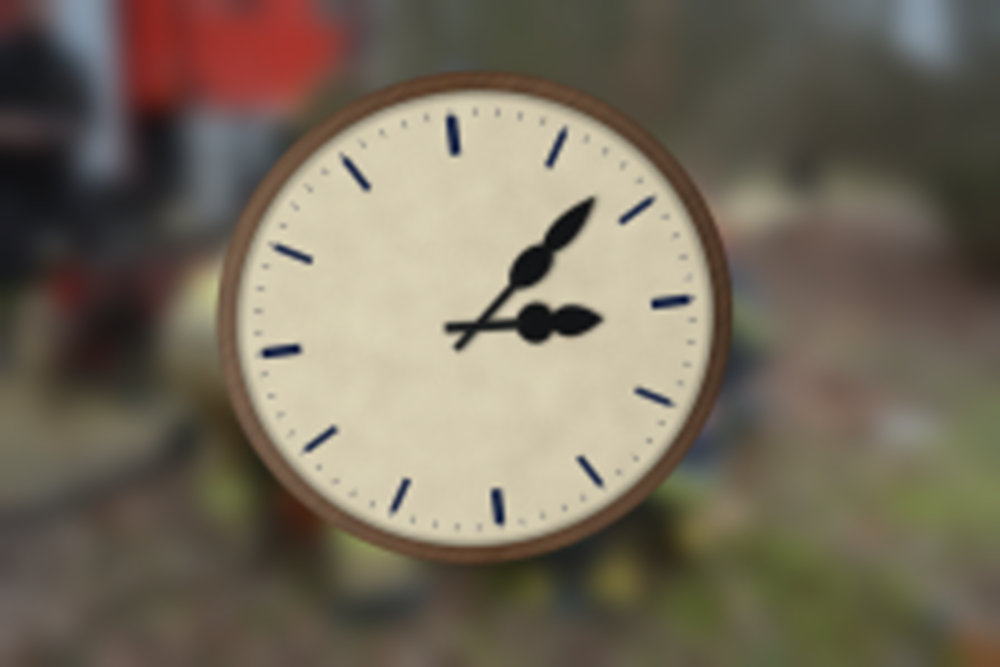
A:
3,08
